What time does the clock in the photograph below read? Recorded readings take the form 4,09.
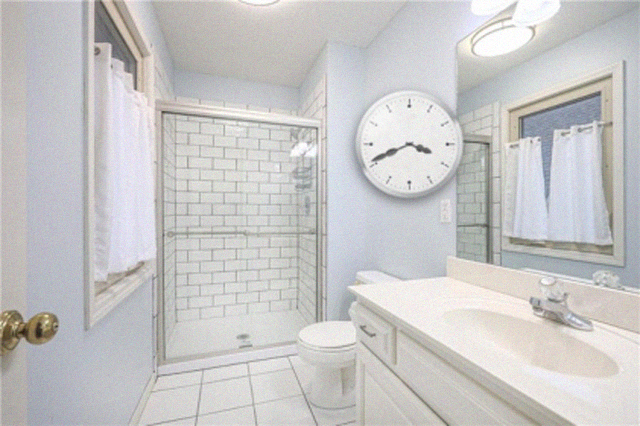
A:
3,41
